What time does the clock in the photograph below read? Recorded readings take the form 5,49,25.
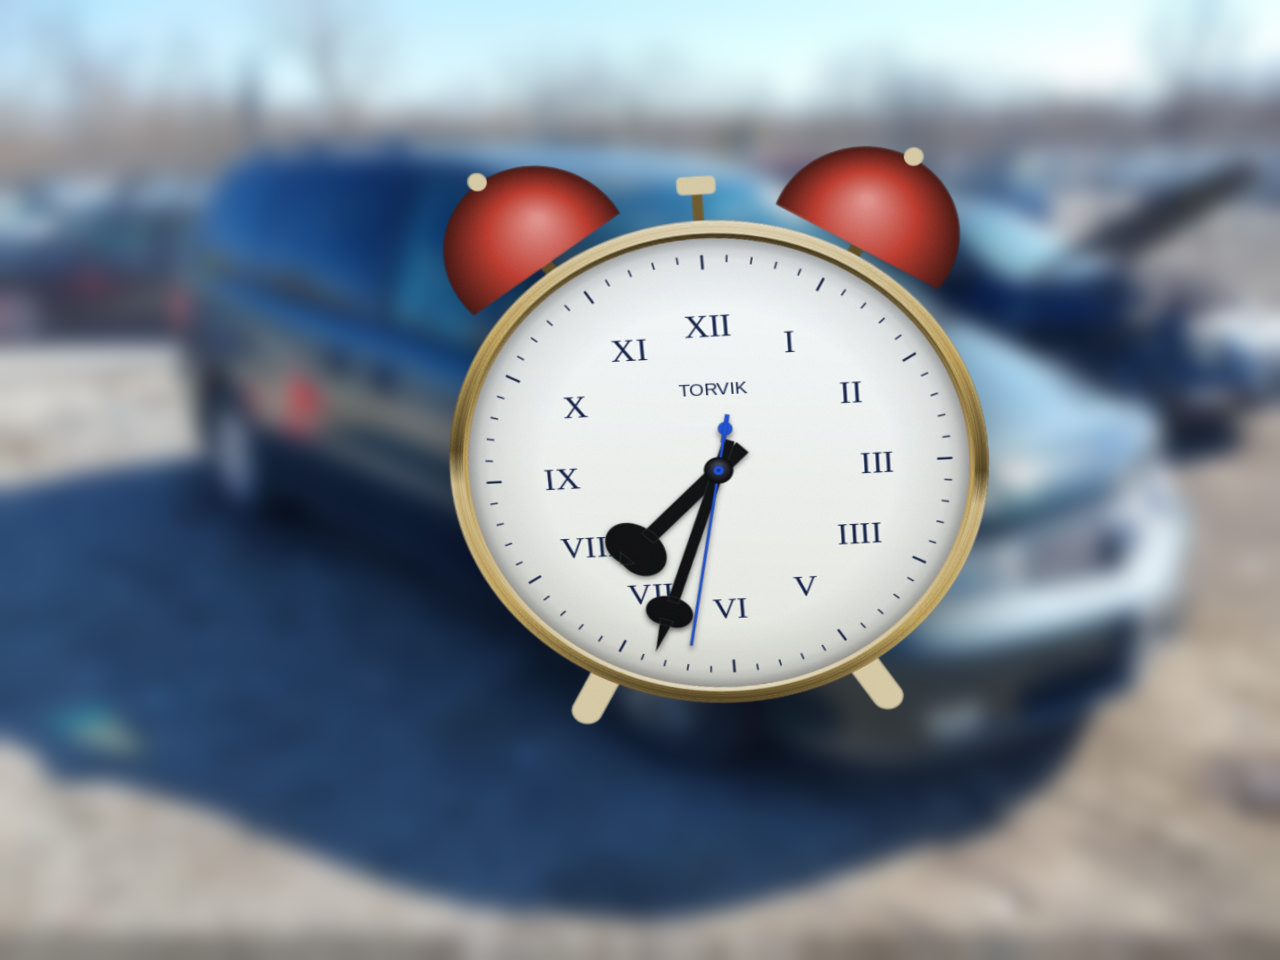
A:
7,33,32
